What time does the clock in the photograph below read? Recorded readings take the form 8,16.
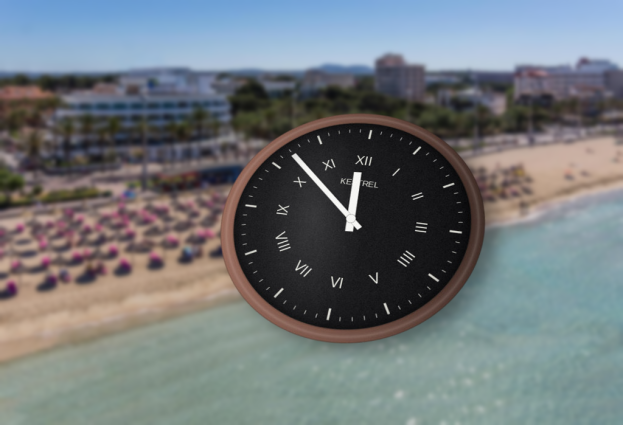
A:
11,52
